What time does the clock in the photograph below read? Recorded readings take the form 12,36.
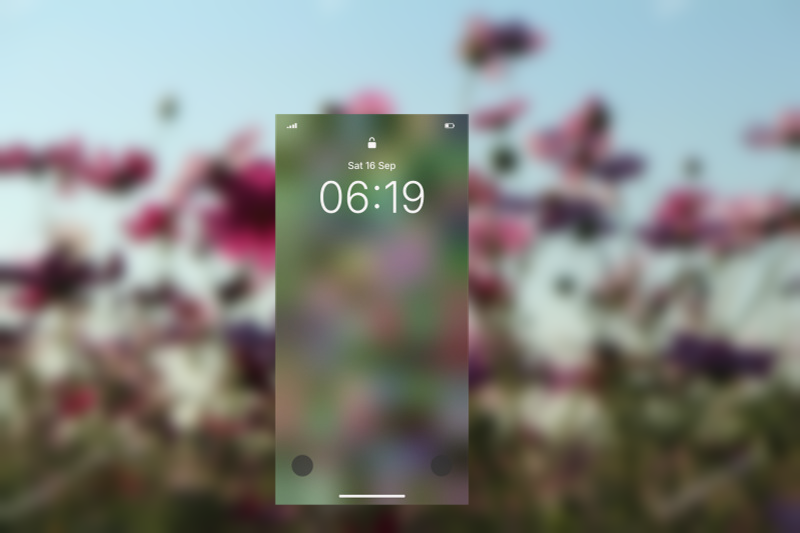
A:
6,19
